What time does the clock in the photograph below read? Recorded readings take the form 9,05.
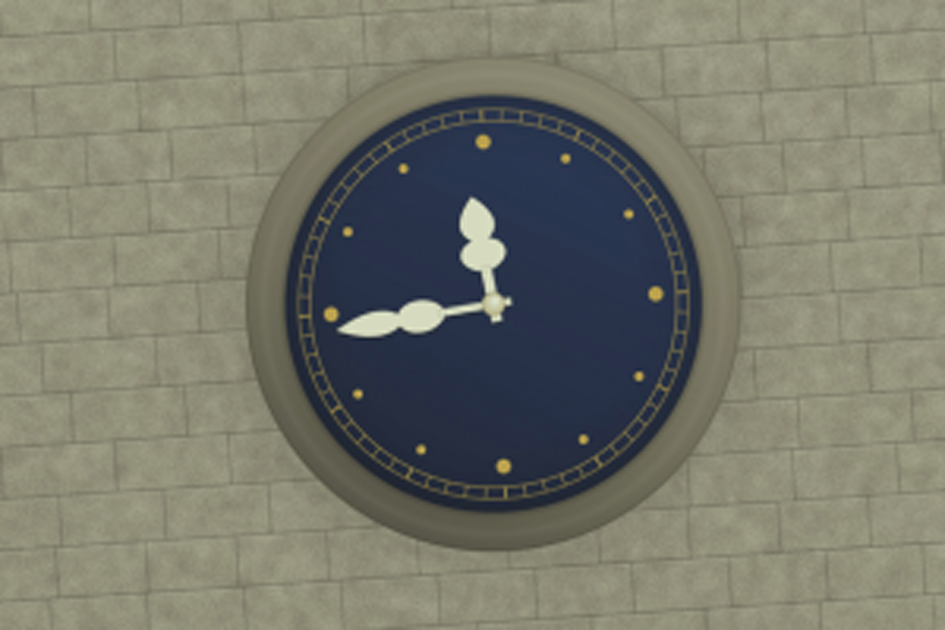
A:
11,44
